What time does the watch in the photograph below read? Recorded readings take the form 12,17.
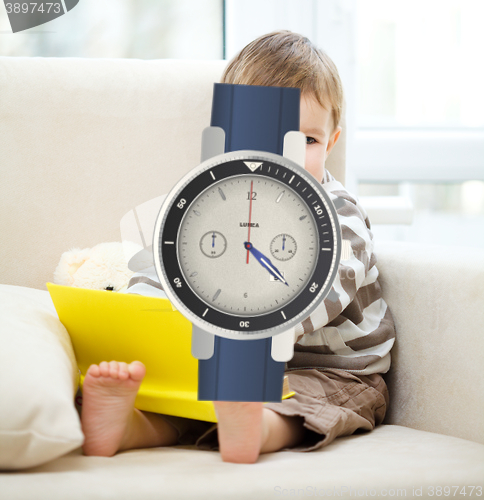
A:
4,22
